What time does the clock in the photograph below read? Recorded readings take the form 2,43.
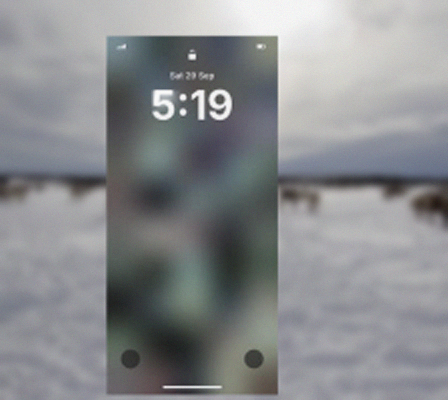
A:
5,19
